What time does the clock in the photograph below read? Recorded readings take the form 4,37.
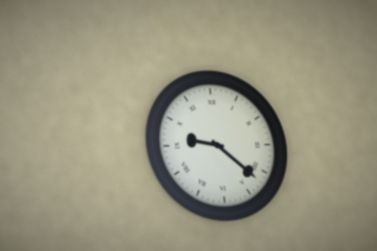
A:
9,22
